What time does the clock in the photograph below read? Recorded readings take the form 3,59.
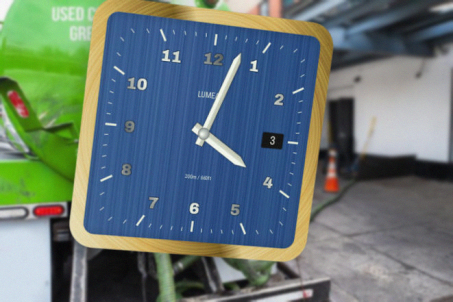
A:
4,03
